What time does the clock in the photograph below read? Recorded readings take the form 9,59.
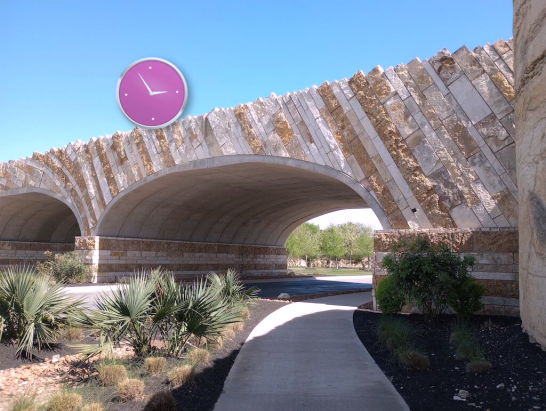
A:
2,55
